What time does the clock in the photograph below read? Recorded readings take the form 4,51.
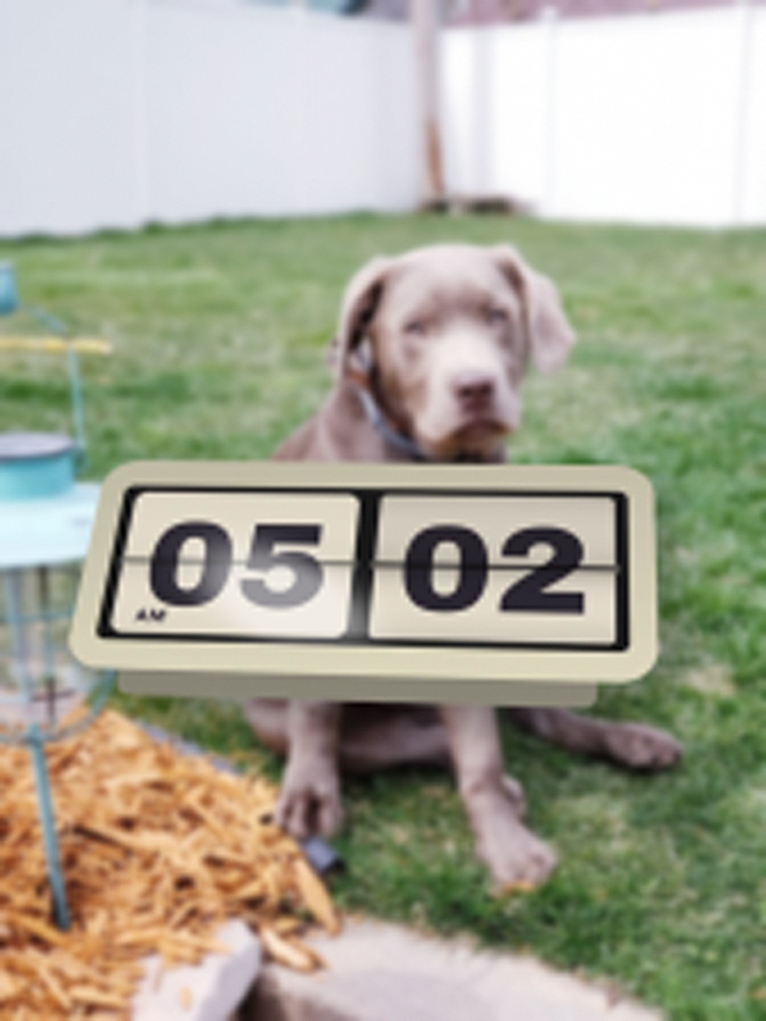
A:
5,02
